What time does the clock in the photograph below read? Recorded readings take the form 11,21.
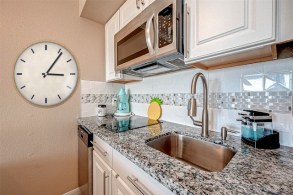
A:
3,06
